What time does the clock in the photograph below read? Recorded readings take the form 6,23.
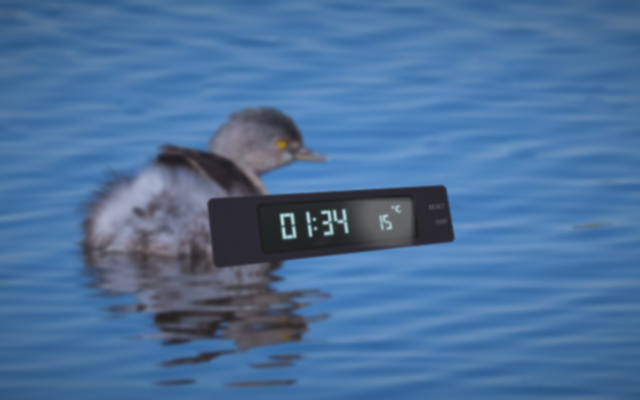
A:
1,34
